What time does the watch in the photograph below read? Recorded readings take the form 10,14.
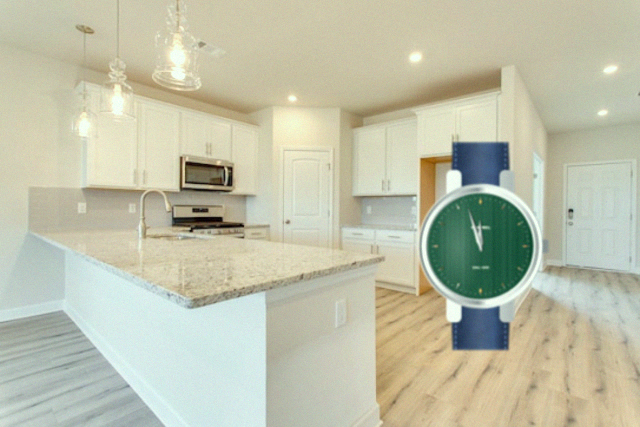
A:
11,57
